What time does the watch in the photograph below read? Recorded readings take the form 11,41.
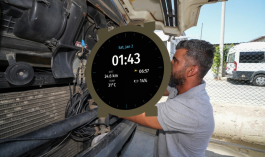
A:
1,43
